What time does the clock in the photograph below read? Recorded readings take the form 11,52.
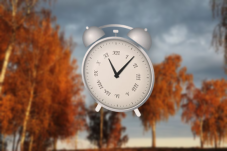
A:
11,07
